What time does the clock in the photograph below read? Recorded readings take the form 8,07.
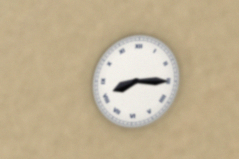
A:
8,15
